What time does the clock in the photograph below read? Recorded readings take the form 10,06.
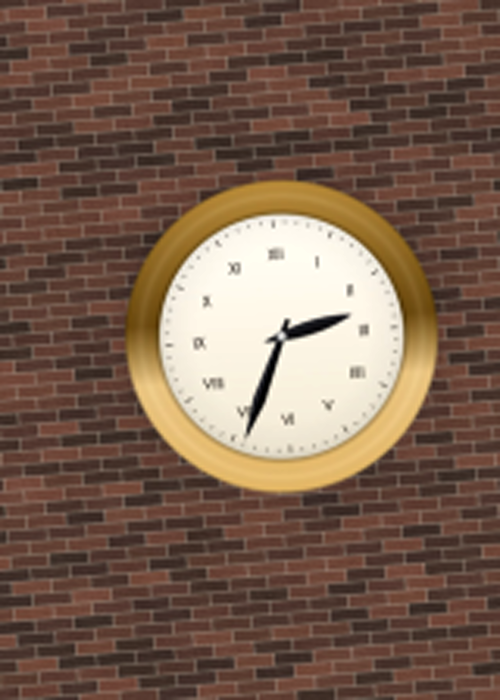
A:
2,34
